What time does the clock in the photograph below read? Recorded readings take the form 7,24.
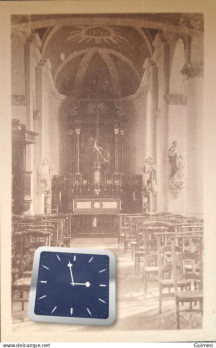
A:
2,58
